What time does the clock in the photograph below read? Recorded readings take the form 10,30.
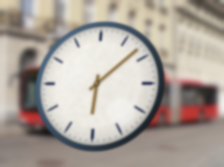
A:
6,08
